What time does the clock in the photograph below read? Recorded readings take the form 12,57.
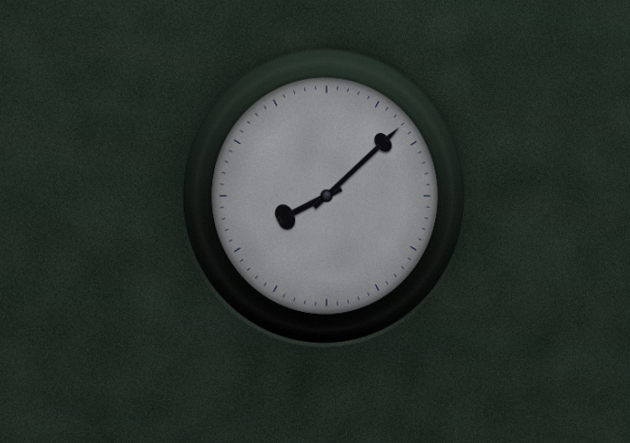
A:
8,08
